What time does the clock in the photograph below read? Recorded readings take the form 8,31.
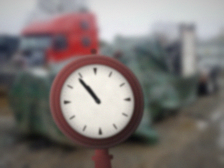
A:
10,54
